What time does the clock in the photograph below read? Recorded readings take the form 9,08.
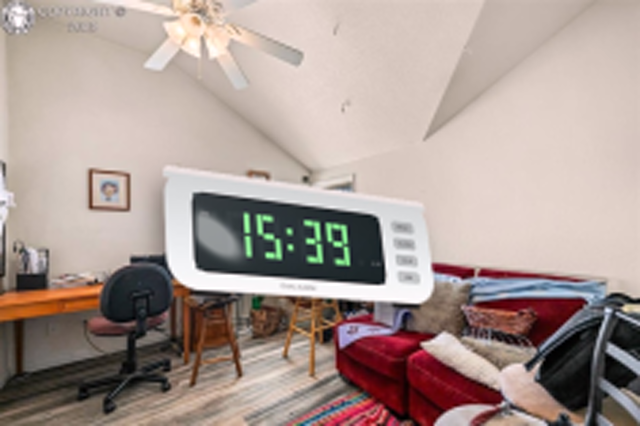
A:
15,39
